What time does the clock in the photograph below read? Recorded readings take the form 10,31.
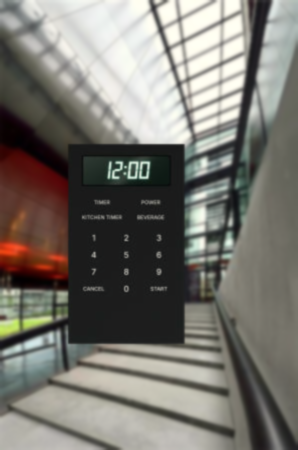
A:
12,00
